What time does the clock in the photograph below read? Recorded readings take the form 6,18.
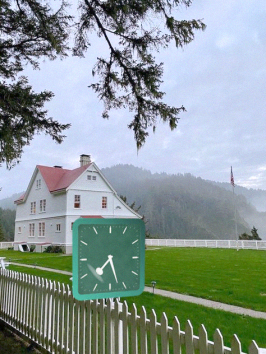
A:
7,27
